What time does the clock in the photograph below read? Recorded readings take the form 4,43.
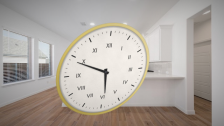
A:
5,49
